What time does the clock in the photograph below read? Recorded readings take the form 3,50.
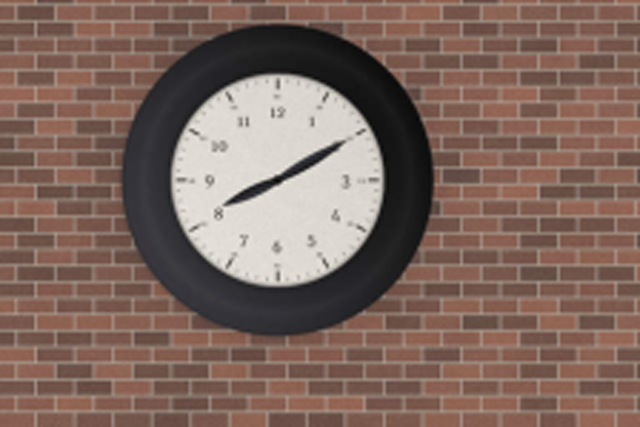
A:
8,10
